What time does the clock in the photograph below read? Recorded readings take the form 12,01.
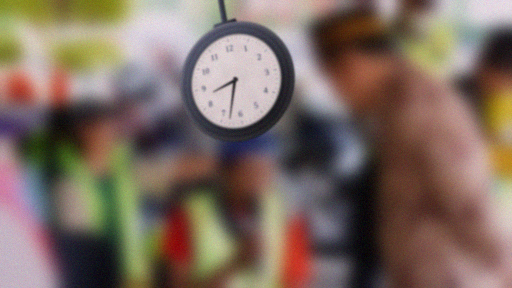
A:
8,33
